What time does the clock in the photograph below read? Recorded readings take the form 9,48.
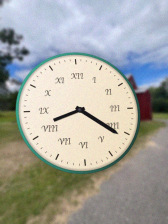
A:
8,21
